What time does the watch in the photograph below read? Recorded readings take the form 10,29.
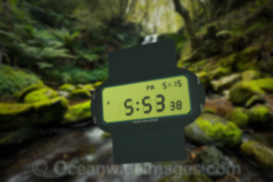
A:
5,53
